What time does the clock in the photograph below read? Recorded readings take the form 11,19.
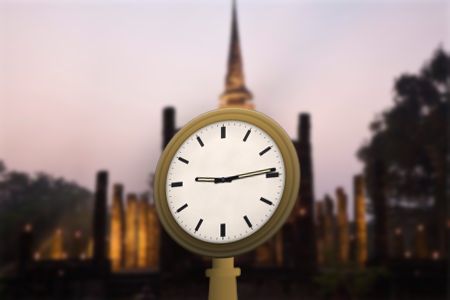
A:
9,14
